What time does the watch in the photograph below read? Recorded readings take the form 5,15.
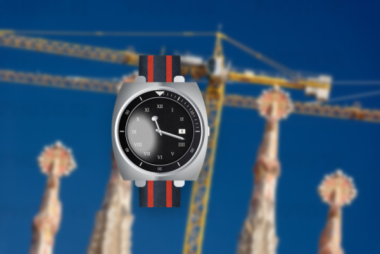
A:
11,18
